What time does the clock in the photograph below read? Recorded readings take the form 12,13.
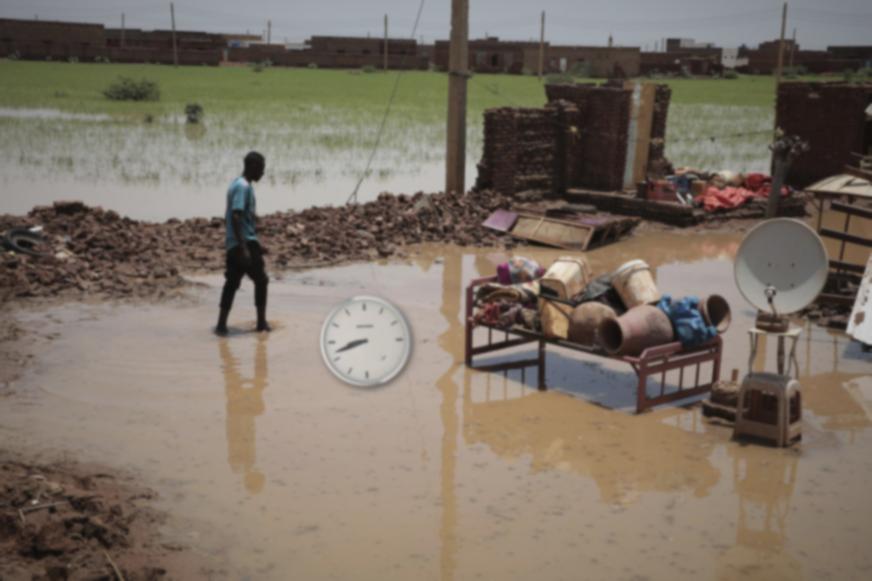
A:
8,42
